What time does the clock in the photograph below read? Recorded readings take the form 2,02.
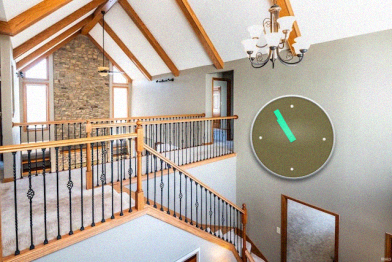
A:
10,55
